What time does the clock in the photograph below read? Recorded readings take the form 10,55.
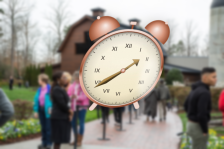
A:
1,39
